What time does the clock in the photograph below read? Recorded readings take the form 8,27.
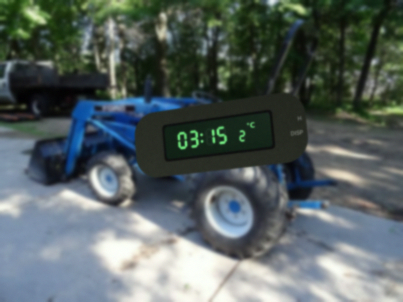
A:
3,15
